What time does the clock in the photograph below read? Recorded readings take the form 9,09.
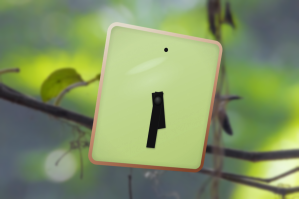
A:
5,30
